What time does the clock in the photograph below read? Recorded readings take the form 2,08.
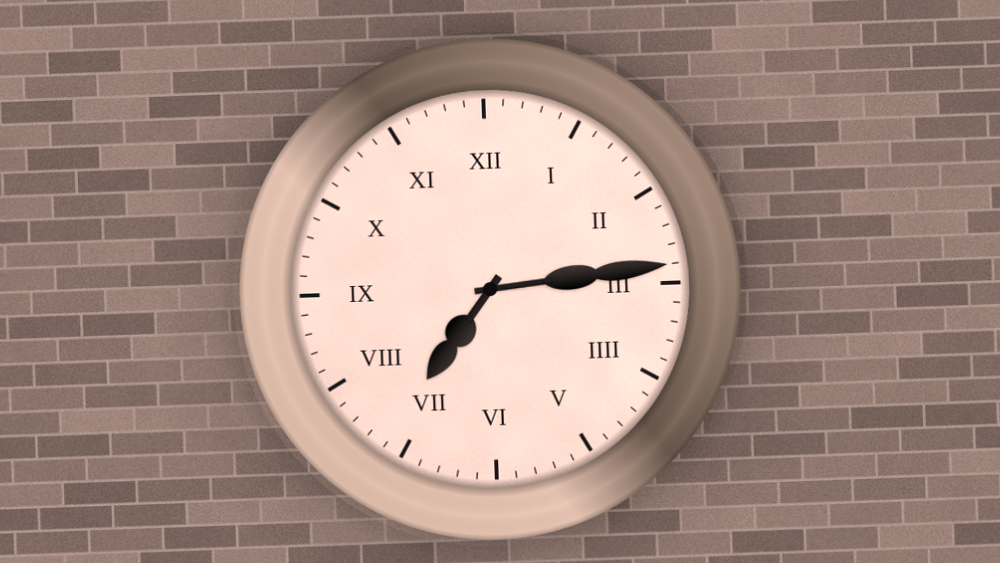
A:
7,14
